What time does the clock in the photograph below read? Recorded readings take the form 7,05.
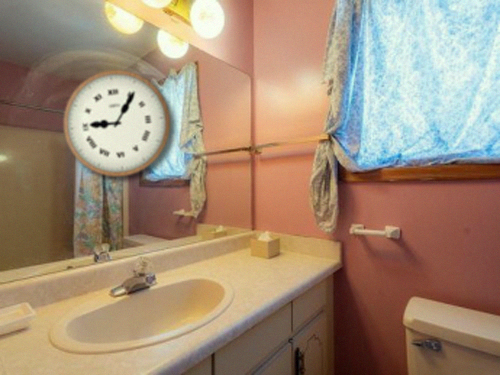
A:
9,06
